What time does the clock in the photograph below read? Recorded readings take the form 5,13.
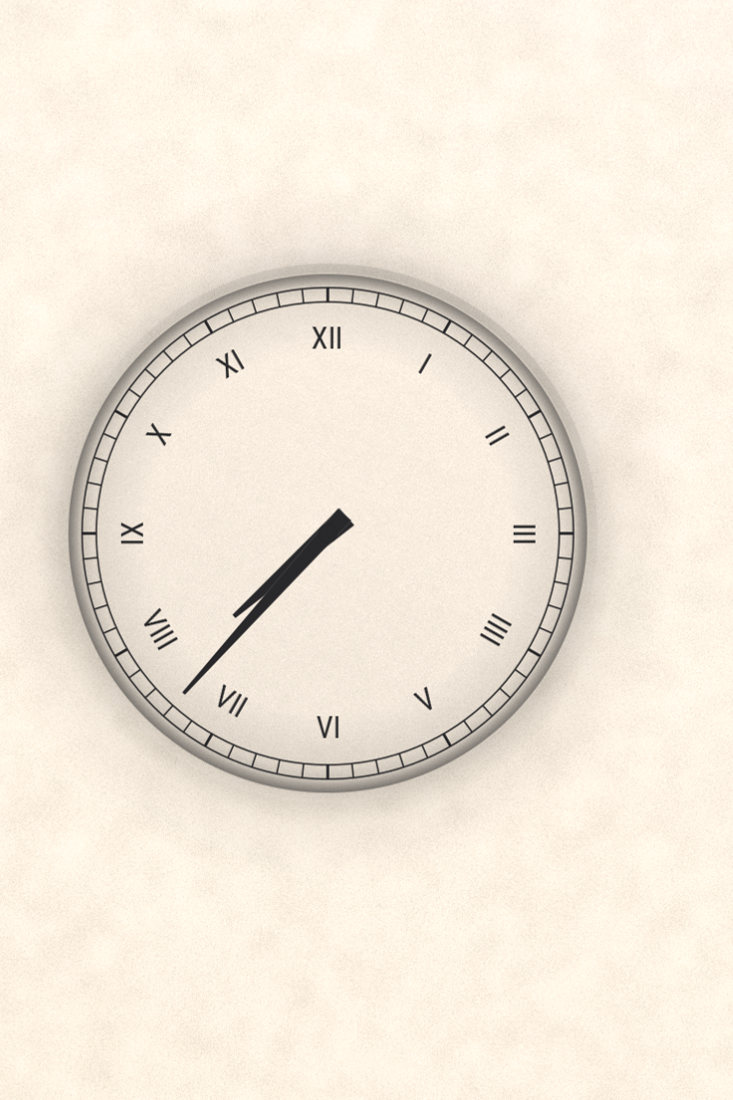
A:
7,37
